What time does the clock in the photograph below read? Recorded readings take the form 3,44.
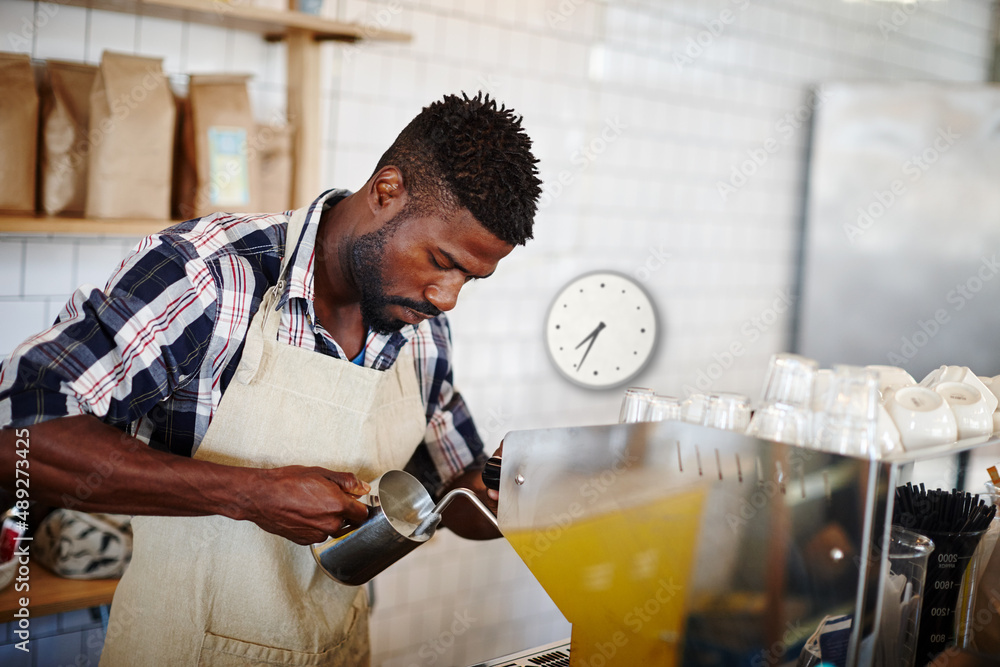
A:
7,34
